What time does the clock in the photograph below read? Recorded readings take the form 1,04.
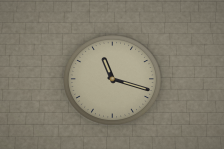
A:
11,18
